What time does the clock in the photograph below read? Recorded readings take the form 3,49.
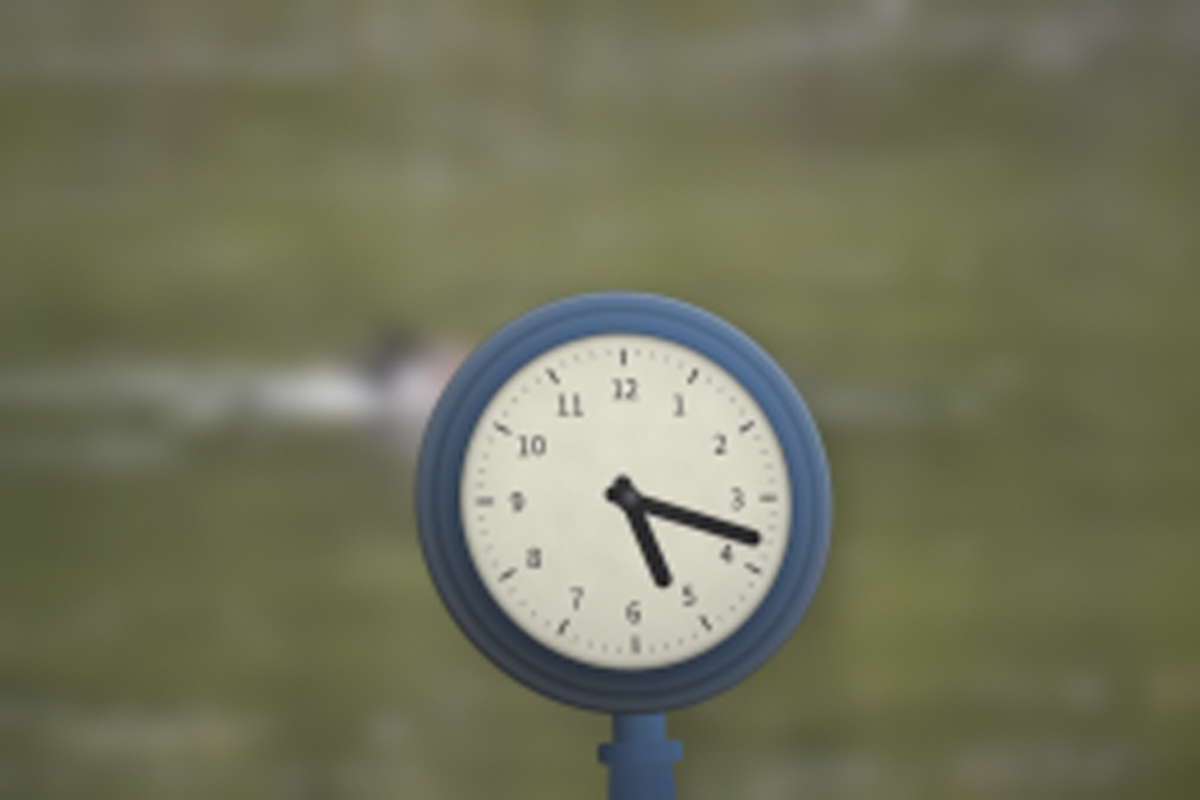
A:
5,18
